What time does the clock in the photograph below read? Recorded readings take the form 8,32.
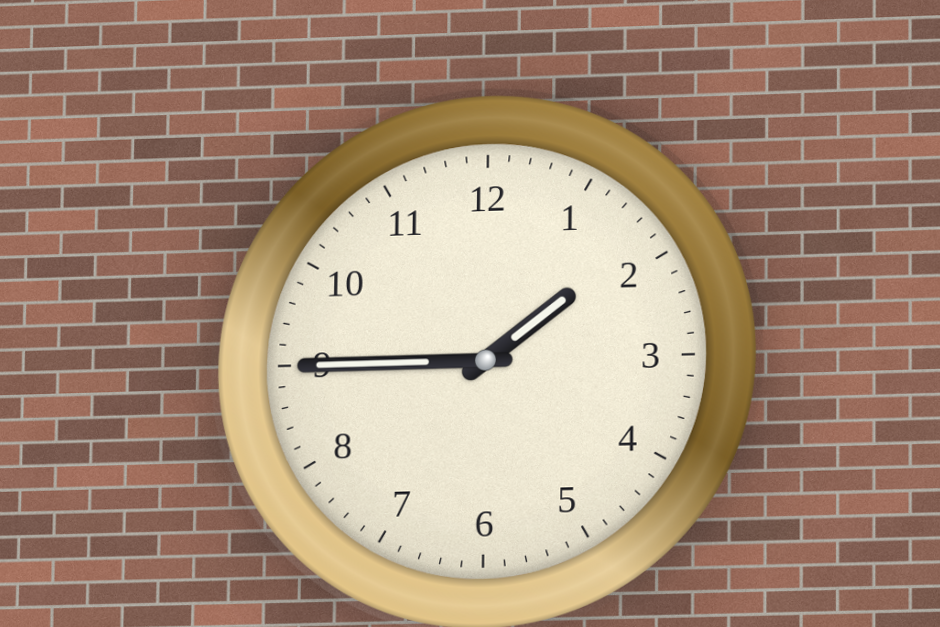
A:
1,45
